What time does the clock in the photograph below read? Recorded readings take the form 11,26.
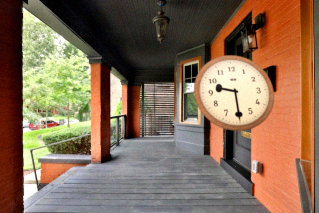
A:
9,30
